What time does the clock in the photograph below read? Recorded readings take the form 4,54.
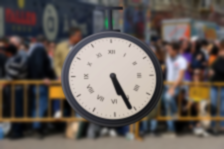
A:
5,26
